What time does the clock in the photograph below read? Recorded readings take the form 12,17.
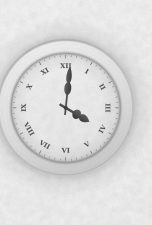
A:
4,01
